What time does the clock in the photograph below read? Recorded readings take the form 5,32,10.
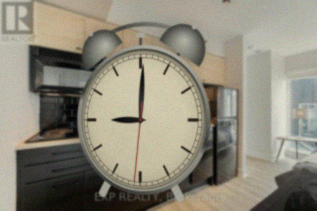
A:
9,00,31
